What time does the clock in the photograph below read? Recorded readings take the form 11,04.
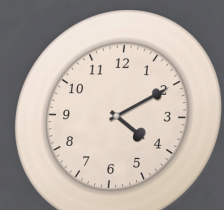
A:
4,10
